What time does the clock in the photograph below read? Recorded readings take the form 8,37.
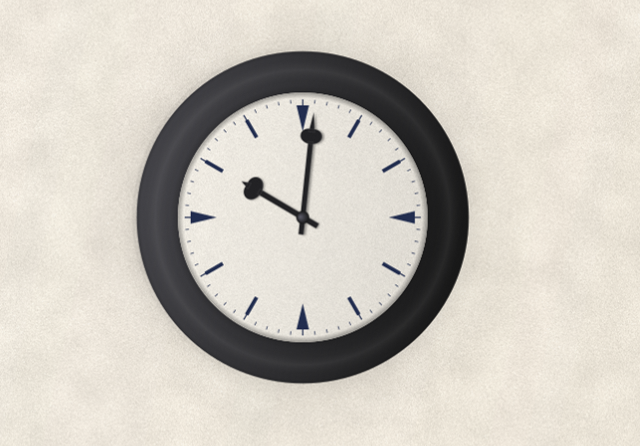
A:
10,01
